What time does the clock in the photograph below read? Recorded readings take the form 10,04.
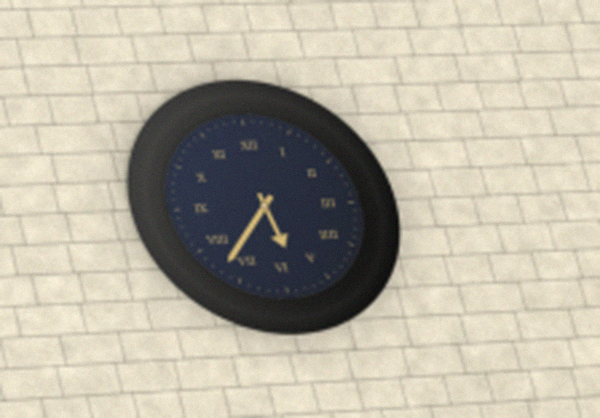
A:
5,37
